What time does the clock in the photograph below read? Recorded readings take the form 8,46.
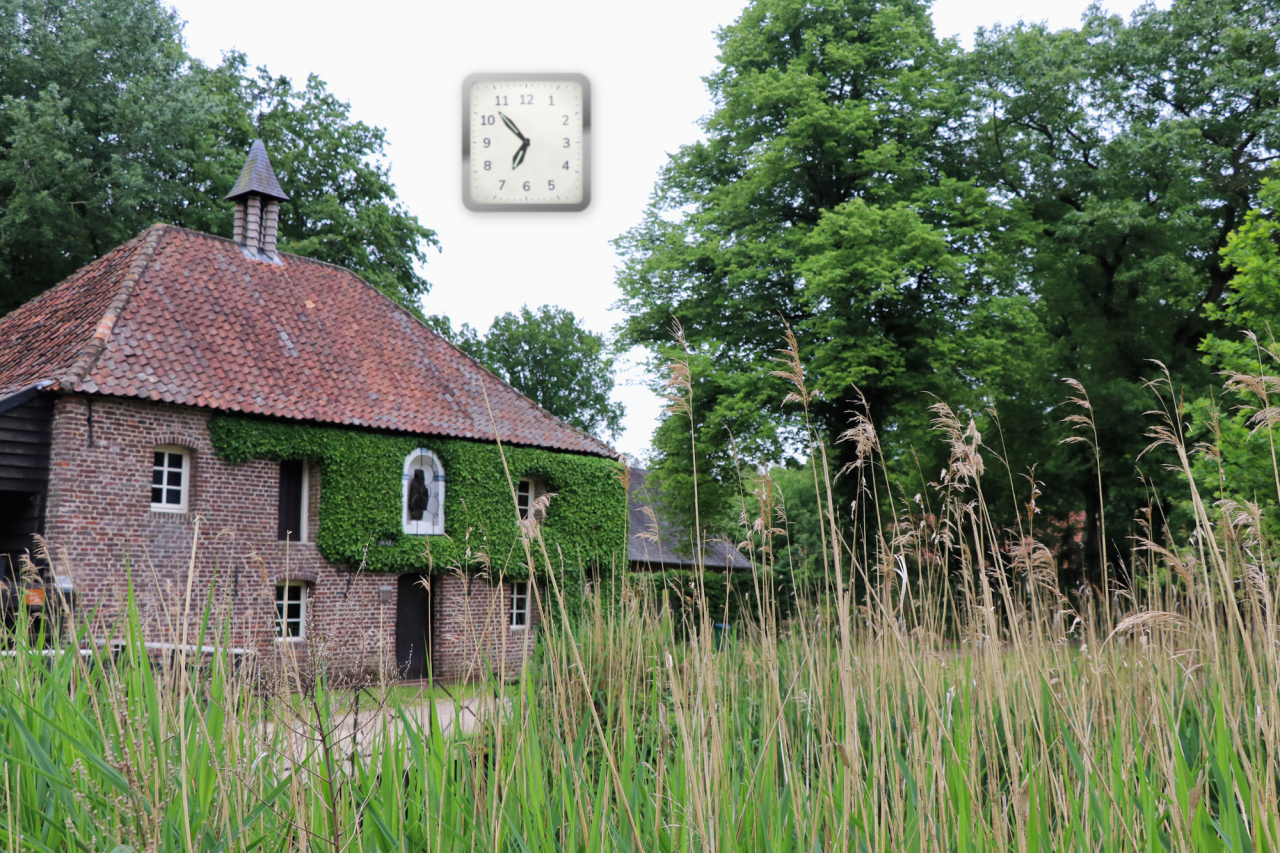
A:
6,53
